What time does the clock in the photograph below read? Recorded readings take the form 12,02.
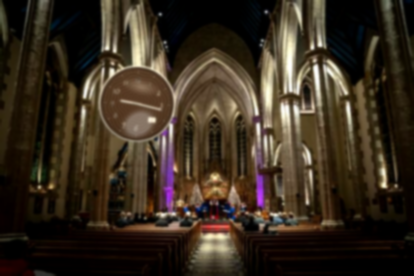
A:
9,17
